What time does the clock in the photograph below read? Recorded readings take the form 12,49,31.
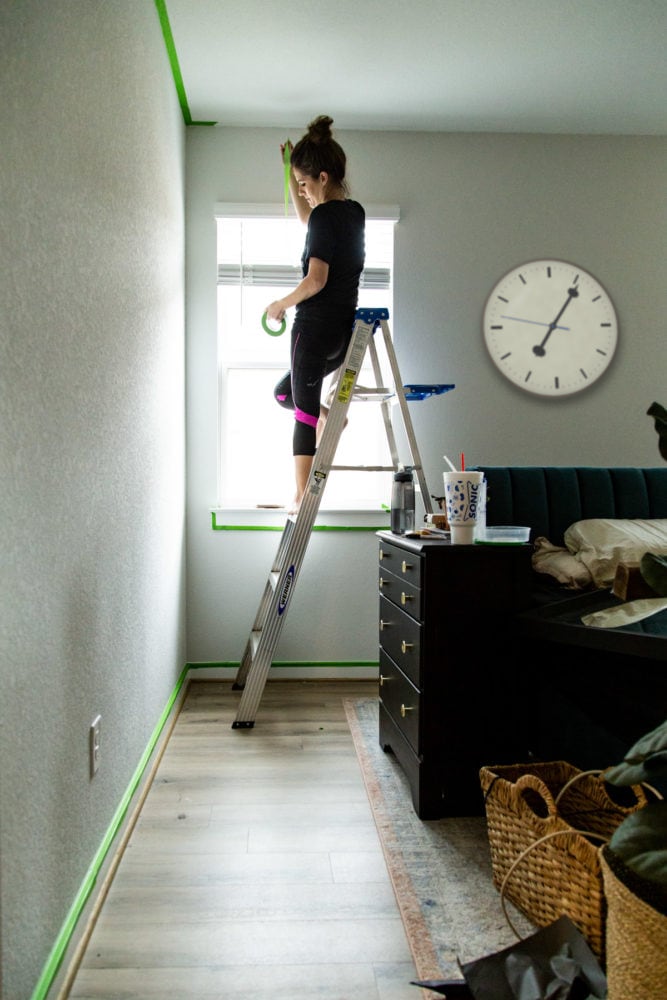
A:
7,05,47
